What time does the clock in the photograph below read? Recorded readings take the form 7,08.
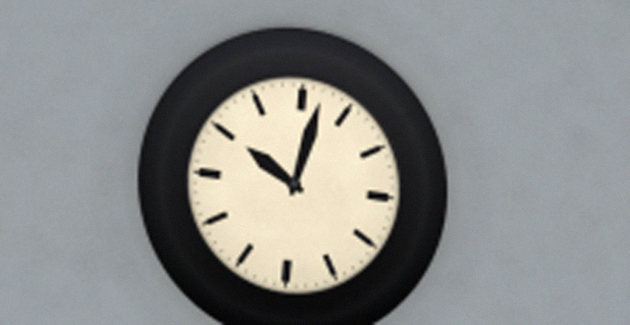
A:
10,02
